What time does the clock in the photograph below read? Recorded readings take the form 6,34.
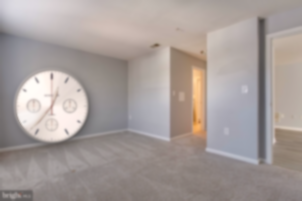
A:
12,37
